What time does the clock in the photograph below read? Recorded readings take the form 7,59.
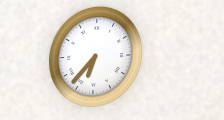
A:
6,37
